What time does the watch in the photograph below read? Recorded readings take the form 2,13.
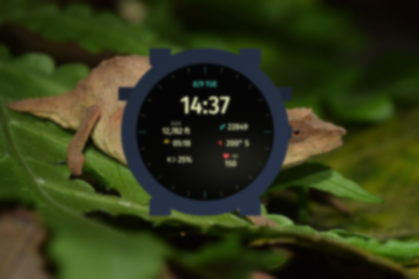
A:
14,37
